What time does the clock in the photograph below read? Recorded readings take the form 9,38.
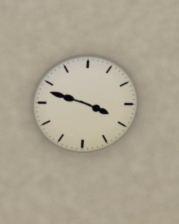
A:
3,48
